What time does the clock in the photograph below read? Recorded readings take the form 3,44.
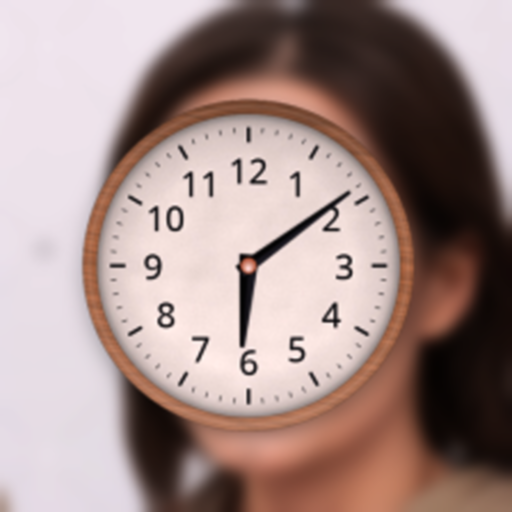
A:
6,09
